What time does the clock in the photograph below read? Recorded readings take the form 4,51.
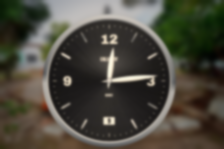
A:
12,14
